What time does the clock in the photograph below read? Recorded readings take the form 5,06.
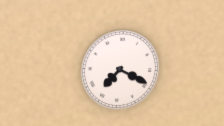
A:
7,19
